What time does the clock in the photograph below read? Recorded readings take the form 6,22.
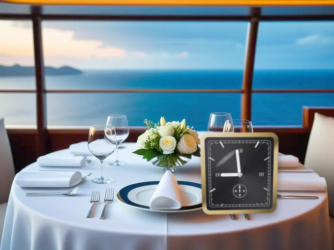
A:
8,59
